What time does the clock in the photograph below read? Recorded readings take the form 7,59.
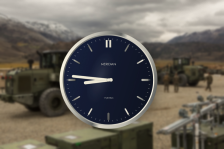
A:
8,46
